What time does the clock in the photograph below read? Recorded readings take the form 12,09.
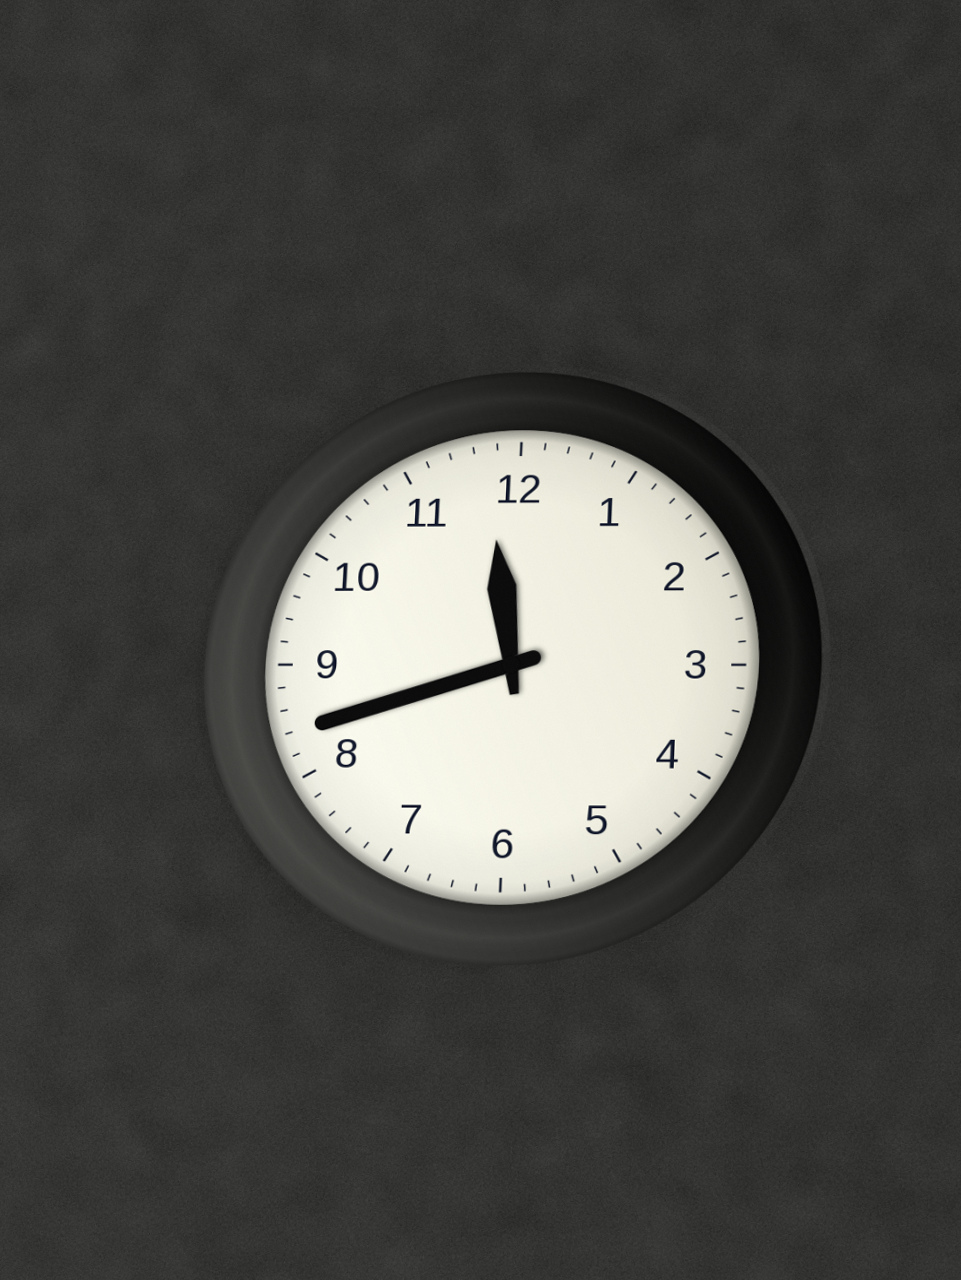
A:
11,42
